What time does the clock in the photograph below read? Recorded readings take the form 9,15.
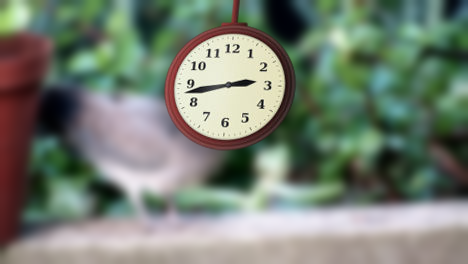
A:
2,43
